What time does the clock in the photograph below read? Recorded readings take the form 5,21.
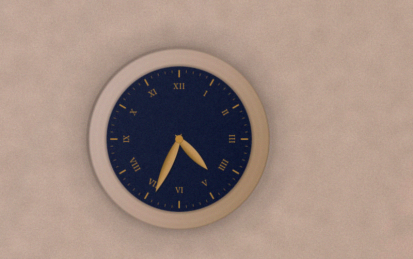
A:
4,34
